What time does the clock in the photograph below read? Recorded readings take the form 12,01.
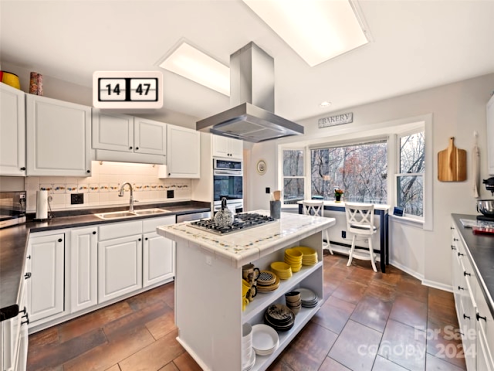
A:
14,47
